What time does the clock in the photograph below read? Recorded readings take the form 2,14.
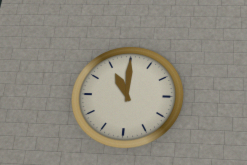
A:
11,00
